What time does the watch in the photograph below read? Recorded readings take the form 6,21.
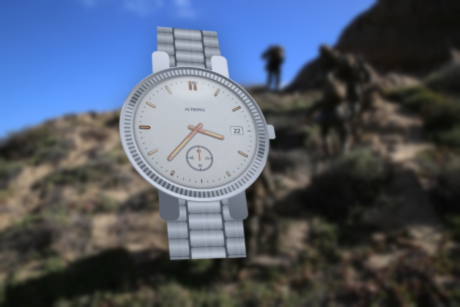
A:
3,37
